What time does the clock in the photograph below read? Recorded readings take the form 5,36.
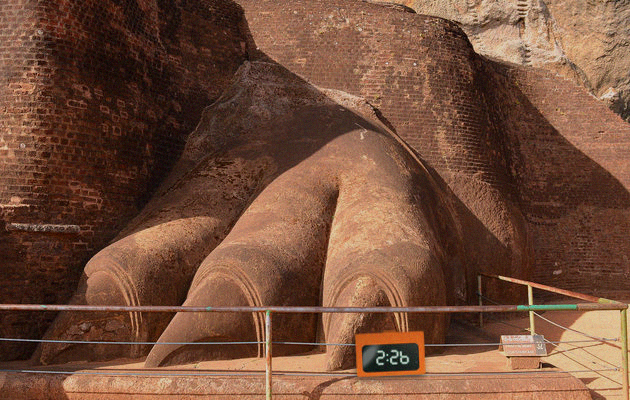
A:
2,26
